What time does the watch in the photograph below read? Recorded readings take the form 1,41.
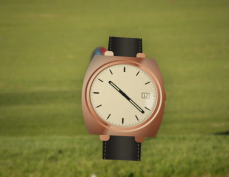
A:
10,22
